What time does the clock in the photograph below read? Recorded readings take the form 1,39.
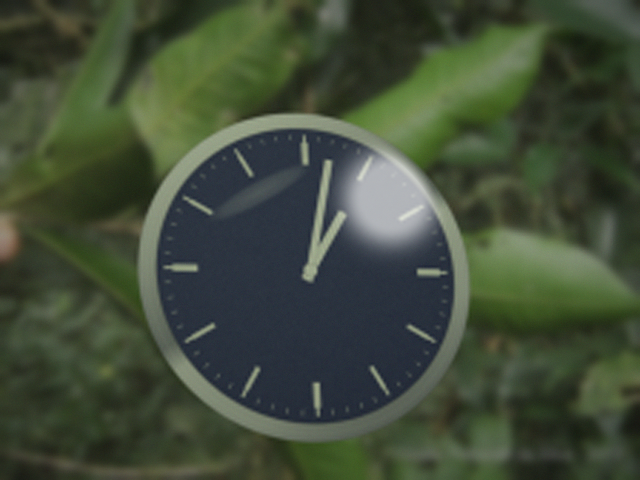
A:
1,02
